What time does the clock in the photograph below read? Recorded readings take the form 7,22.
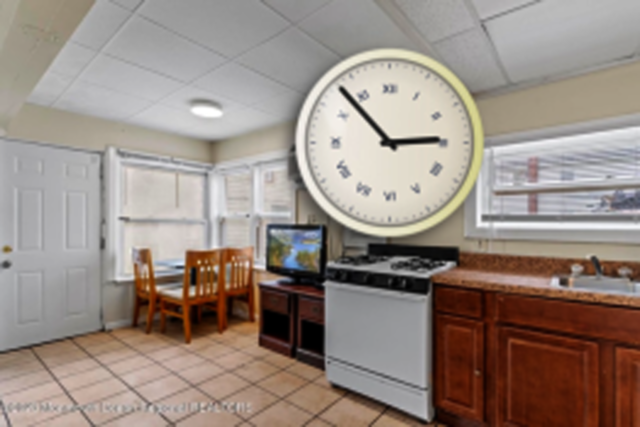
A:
2,53
